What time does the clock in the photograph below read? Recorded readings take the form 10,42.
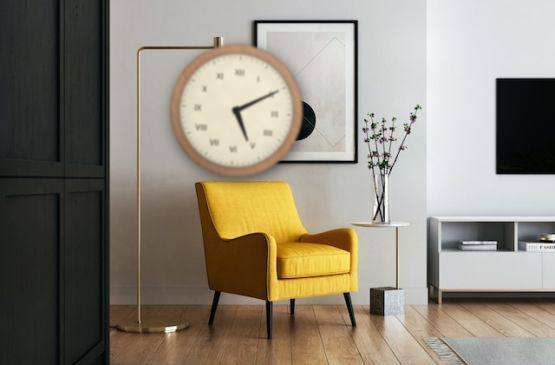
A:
5,10
